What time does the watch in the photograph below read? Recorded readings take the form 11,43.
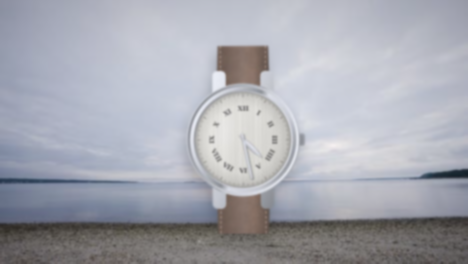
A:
4,28
